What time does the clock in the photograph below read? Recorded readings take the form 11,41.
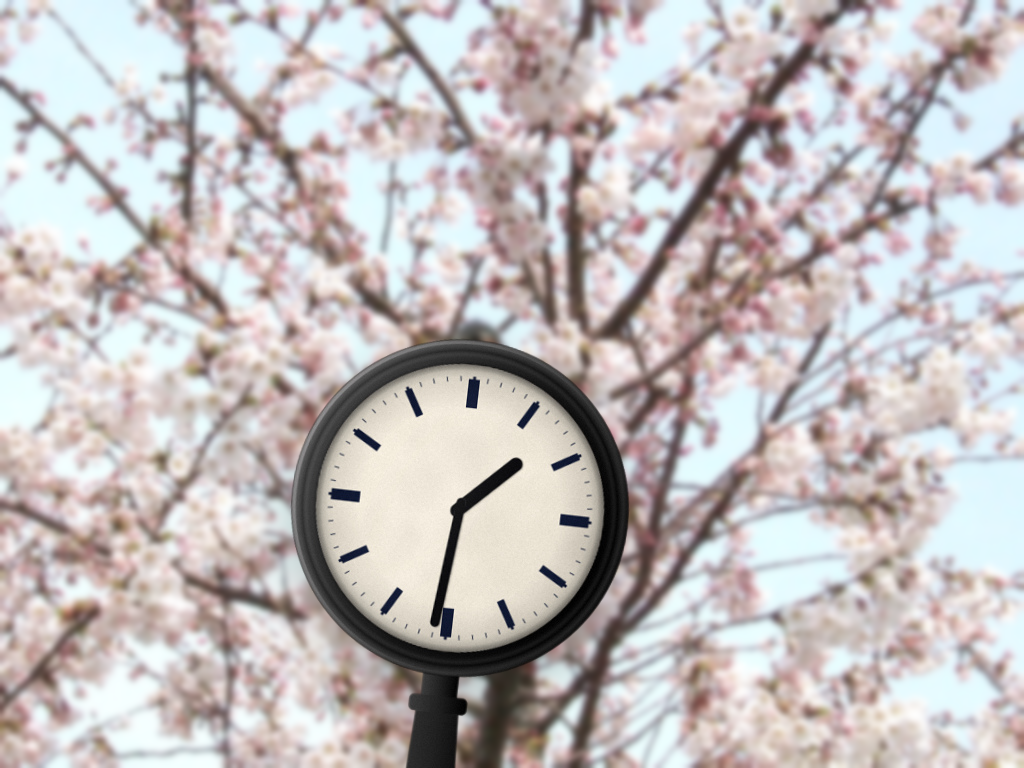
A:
1,31
